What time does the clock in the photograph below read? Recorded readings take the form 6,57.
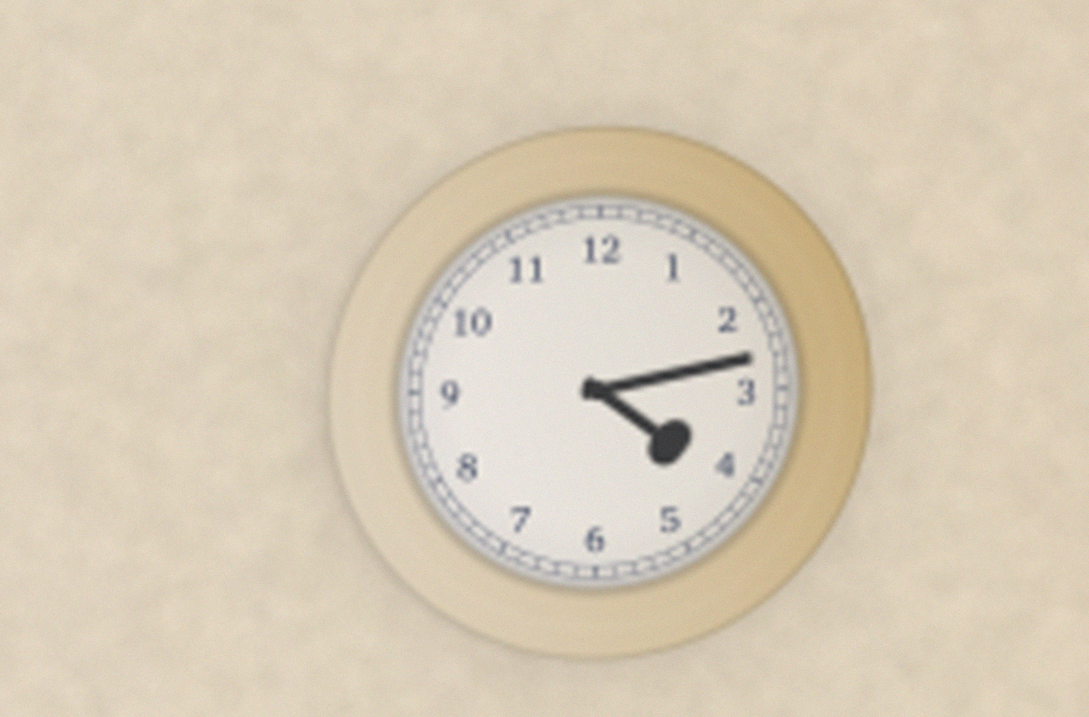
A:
4,13
